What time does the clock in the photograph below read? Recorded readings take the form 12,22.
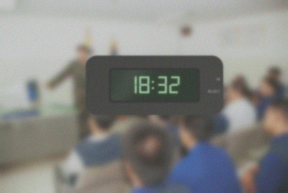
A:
18,32
